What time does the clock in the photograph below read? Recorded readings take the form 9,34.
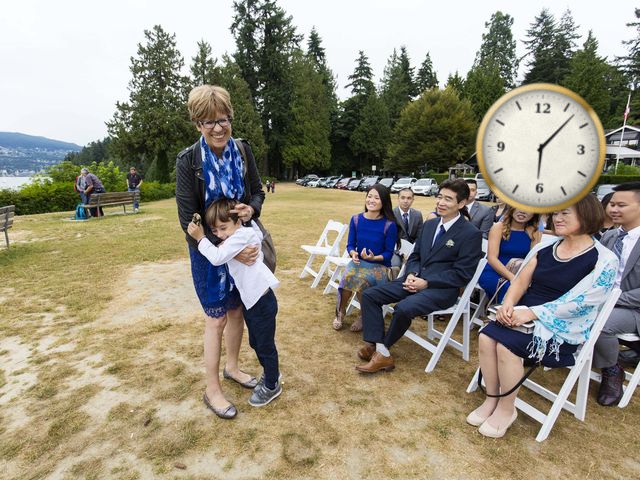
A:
6,07
